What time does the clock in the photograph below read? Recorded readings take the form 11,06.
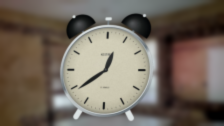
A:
12,39
